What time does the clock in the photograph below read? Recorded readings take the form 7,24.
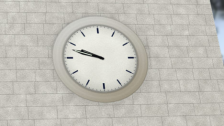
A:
9,48
